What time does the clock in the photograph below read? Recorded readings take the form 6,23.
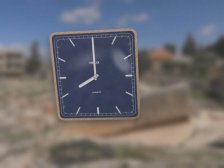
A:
8,00
